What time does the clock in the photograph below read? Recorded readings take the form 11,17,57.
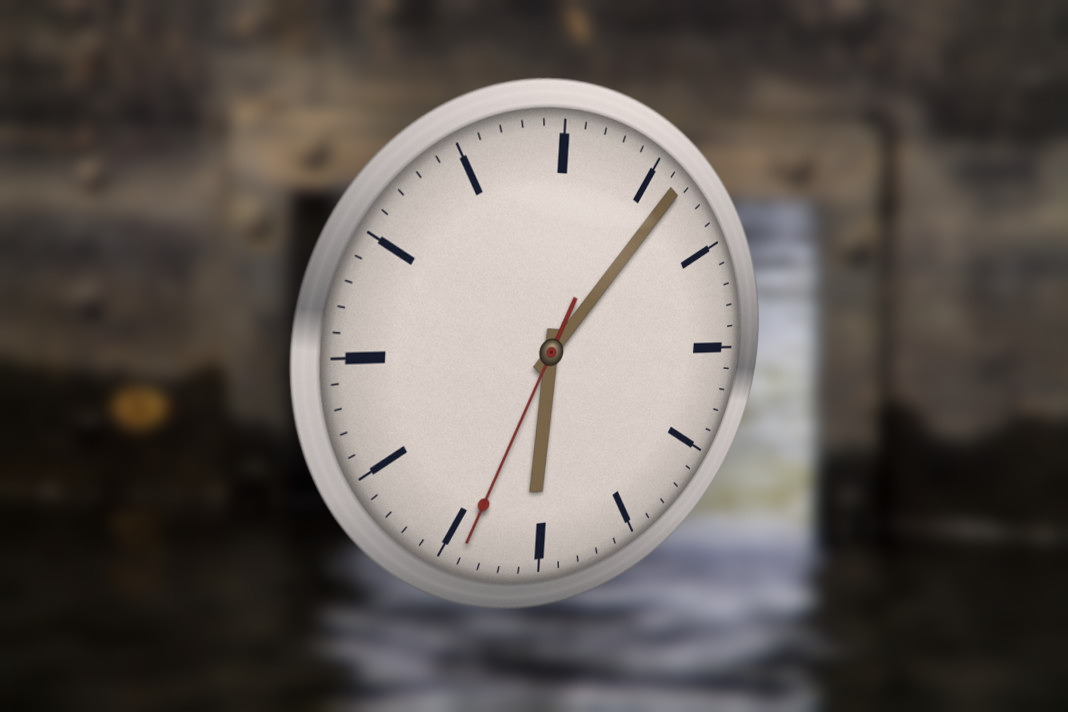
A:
6,06,34
